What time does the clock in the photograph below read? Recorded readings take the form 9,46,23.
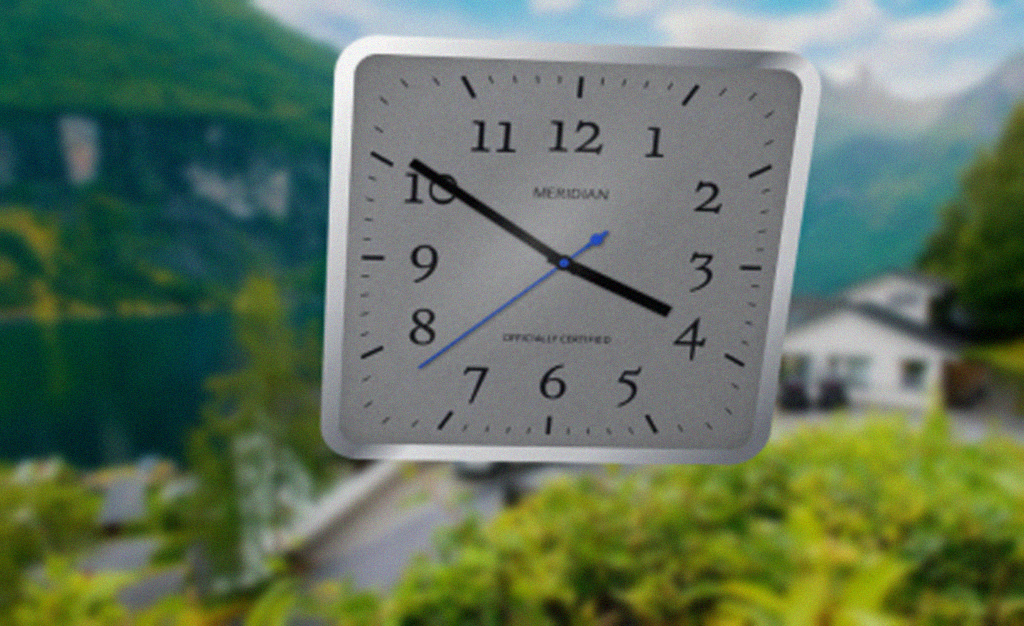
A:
3,50,38
